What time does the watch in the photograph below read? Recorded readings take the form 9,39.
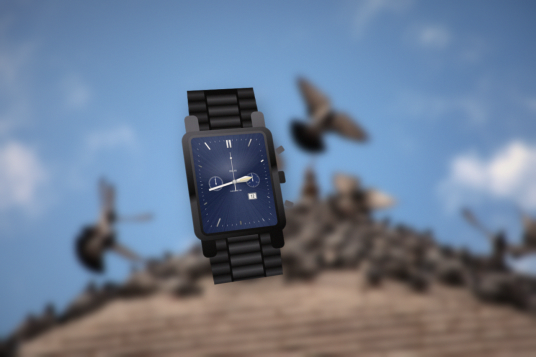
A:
2,43
